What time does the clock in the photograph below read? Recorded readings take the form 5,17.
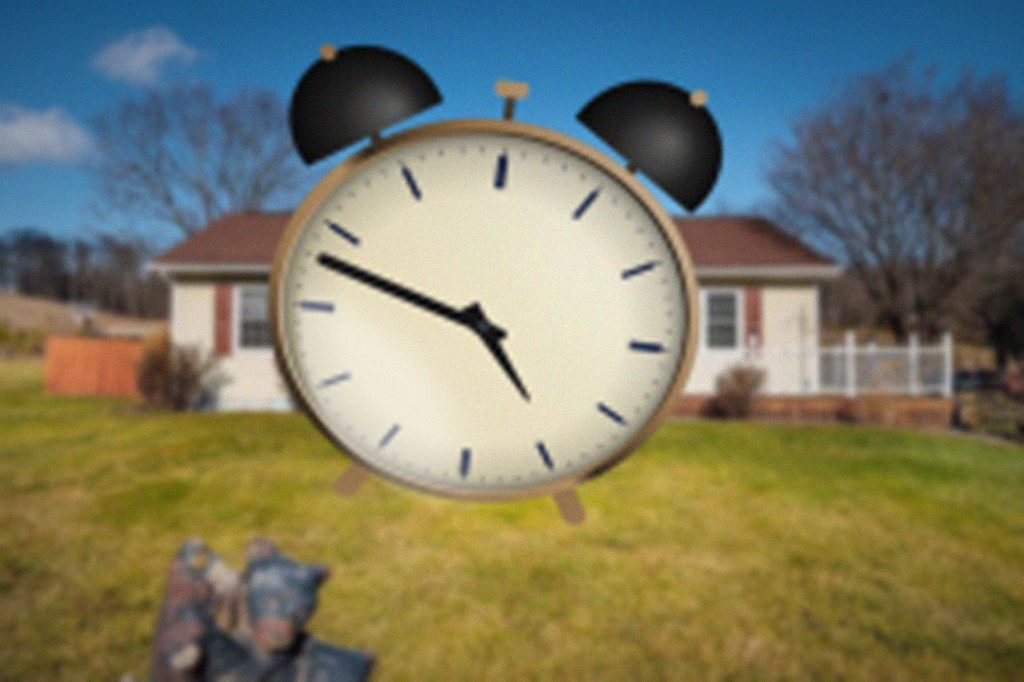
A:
4,48
